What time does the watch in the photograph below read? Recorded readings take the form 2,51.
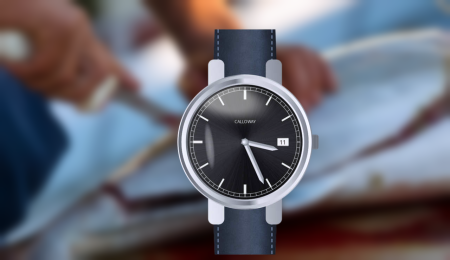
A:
3,26
